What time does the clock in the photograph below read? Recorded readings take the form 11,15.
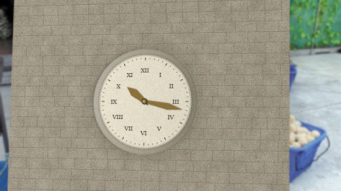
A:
10,17
